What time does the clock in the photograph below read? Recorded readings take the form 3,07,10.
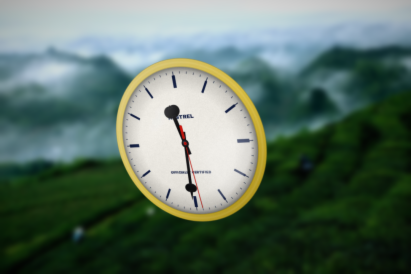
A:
11,30,29
